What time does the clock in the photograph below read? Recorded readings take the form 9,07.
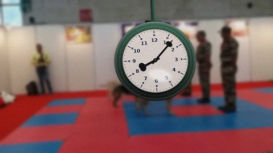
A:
8,07
